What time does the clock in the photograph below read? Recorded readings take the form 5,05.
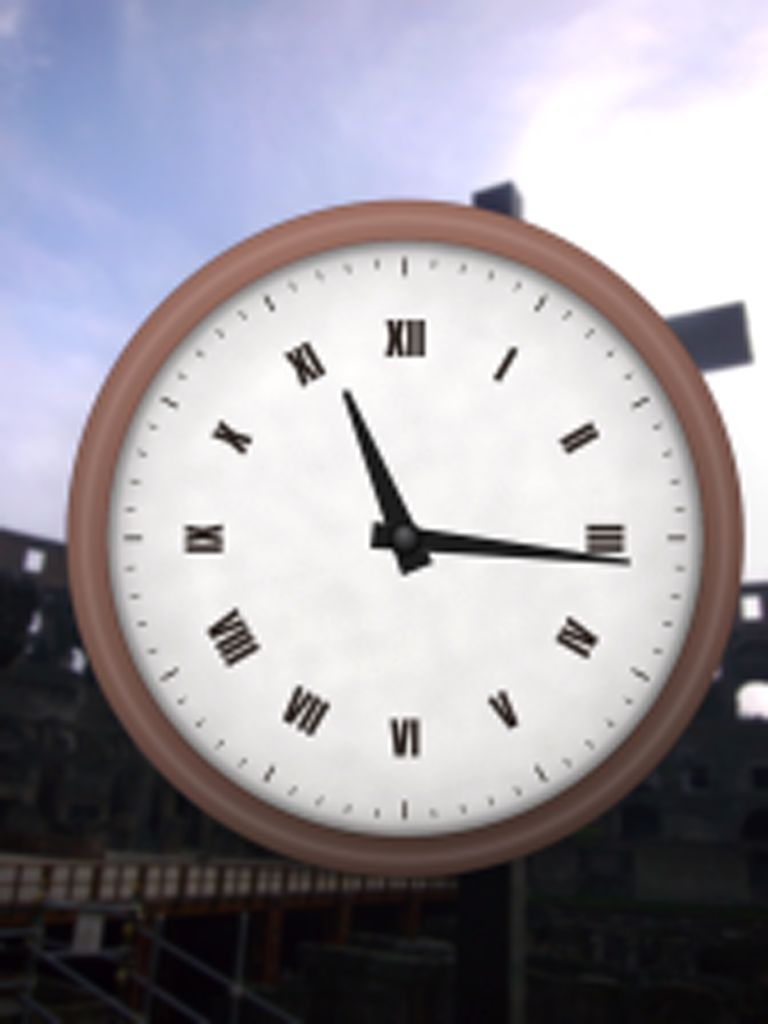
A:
11,16
